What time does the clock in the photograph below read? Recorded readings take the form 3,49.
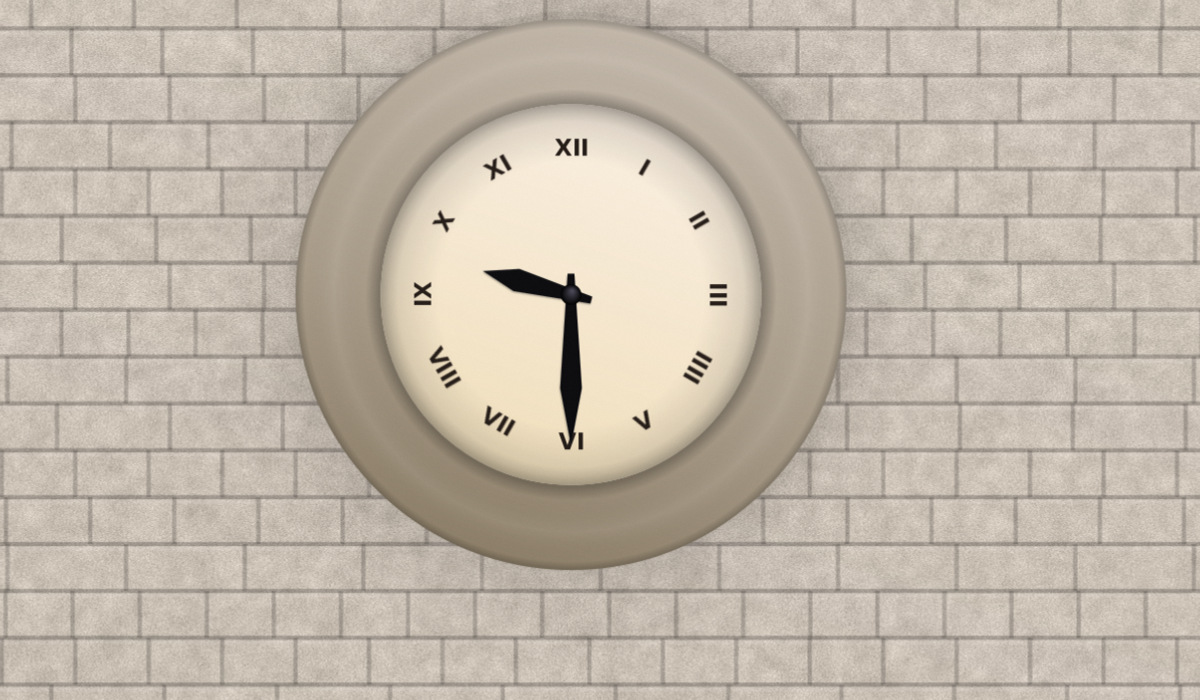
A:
9,30
